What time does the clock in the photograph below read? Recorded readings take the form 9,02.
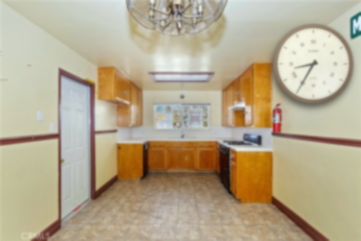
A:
8,35
